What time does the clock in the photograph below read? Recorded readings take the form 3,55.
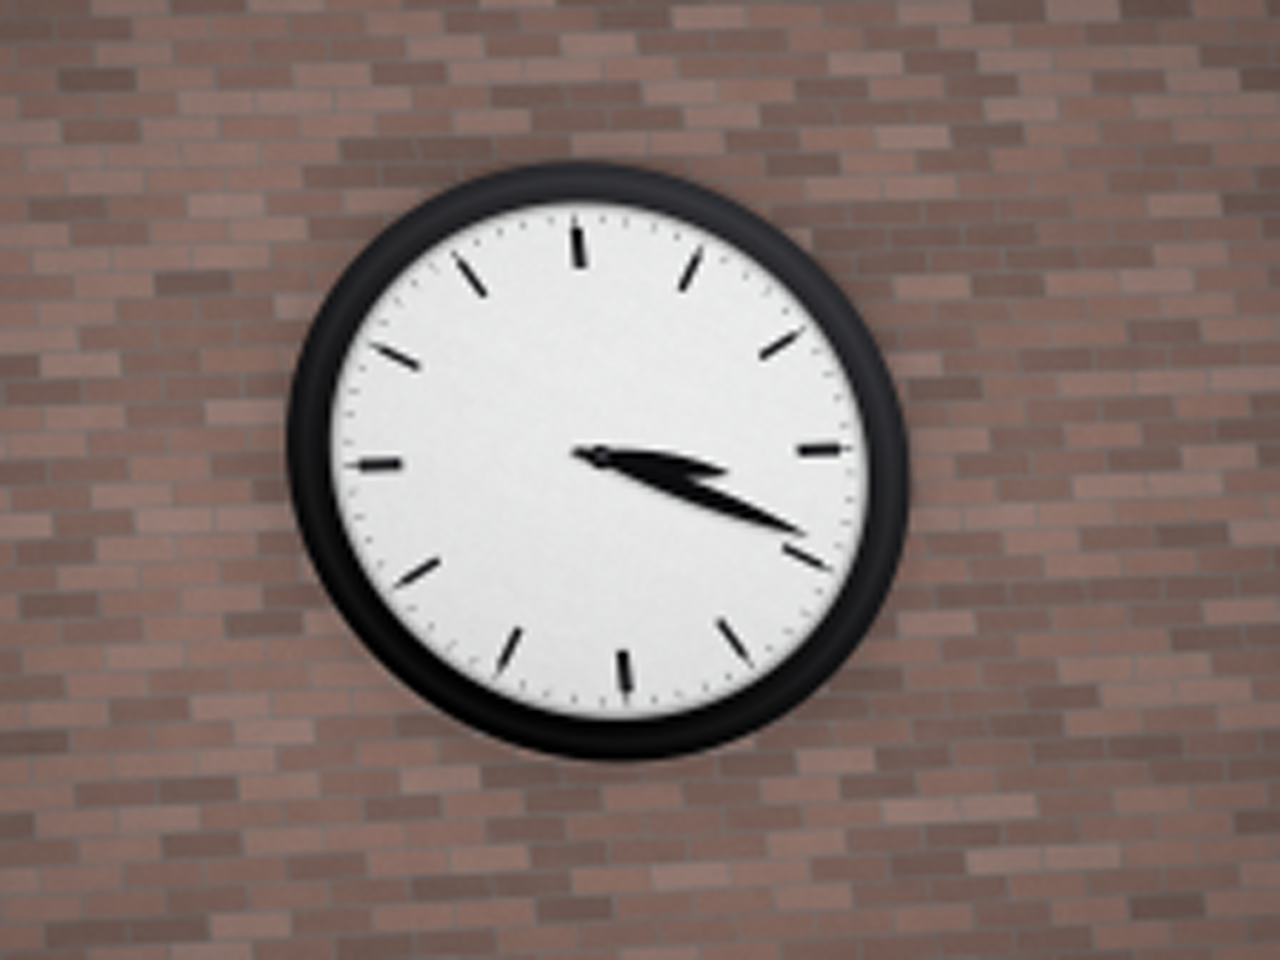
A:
3,19
